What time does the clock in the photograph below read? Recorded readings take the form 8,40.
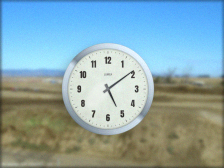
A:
5,09
